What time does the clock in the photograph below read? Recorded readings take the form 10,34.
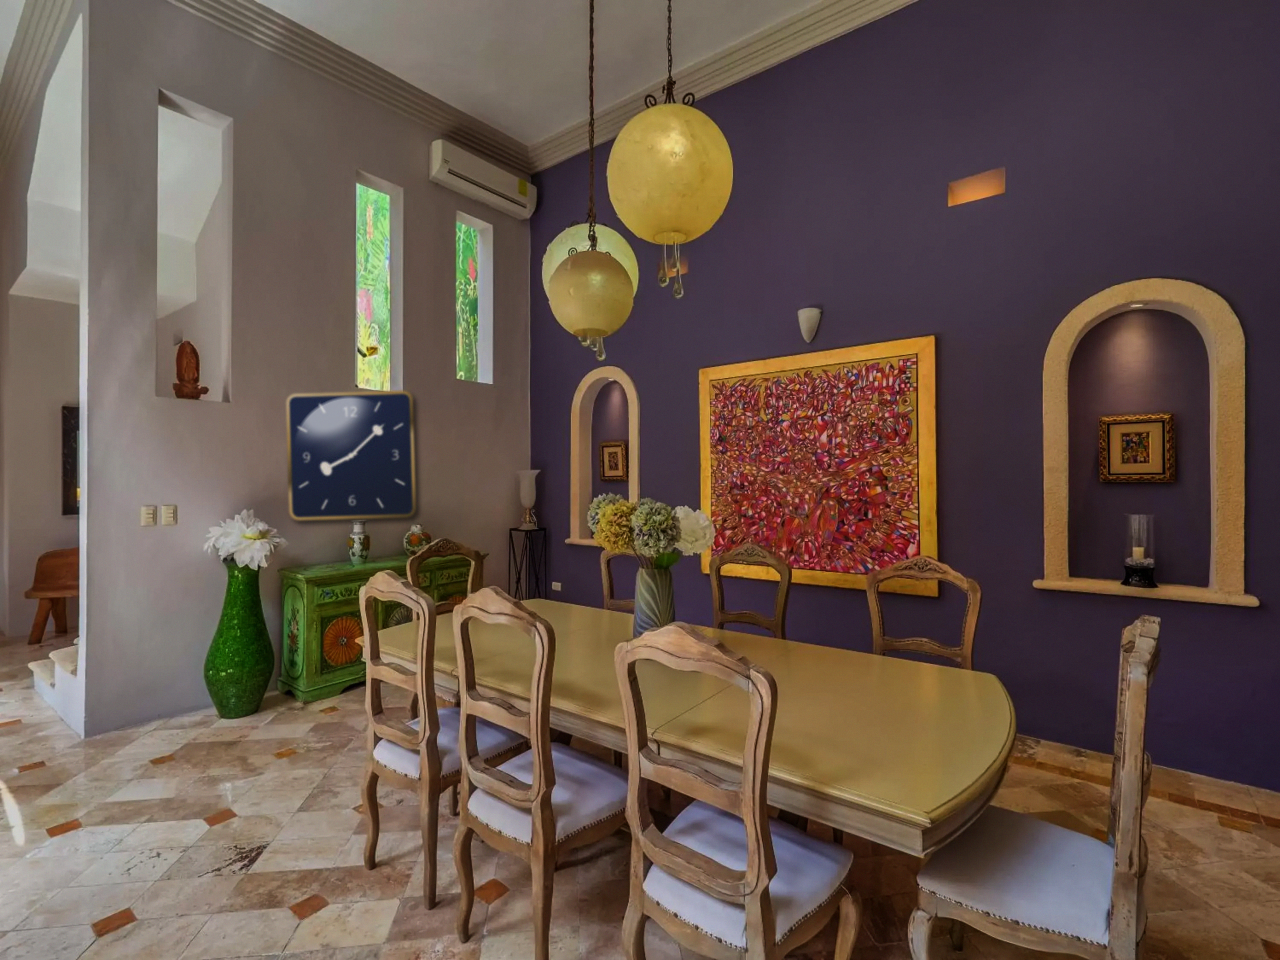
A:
8,08
